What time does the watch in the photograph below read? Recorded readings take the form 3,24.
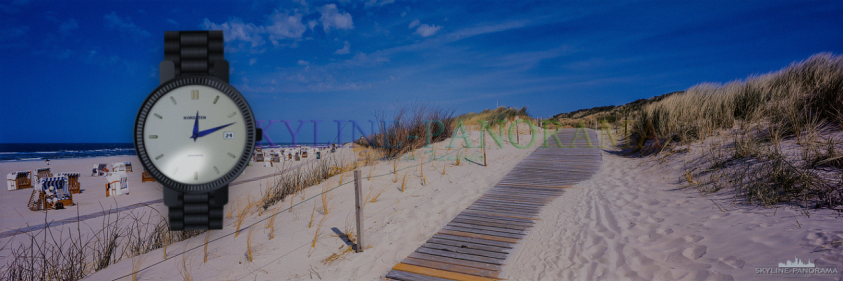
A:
12,12
